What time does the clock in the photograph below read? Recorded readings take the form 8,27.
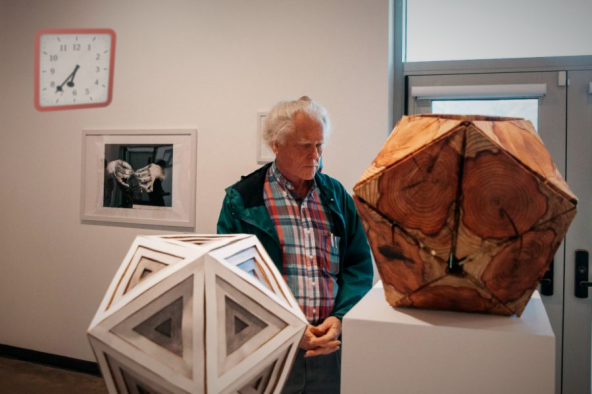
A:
6,37
